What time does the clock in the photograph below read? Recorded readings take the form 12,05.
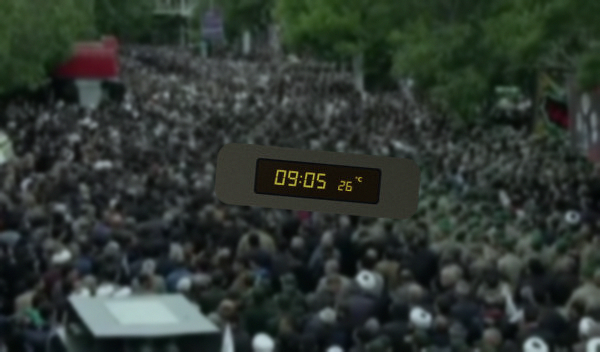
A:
9,05
